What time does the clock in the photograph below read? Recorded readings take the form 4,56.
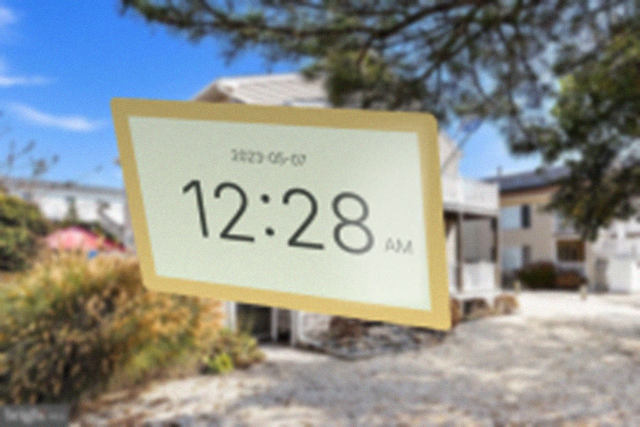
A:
12,28
